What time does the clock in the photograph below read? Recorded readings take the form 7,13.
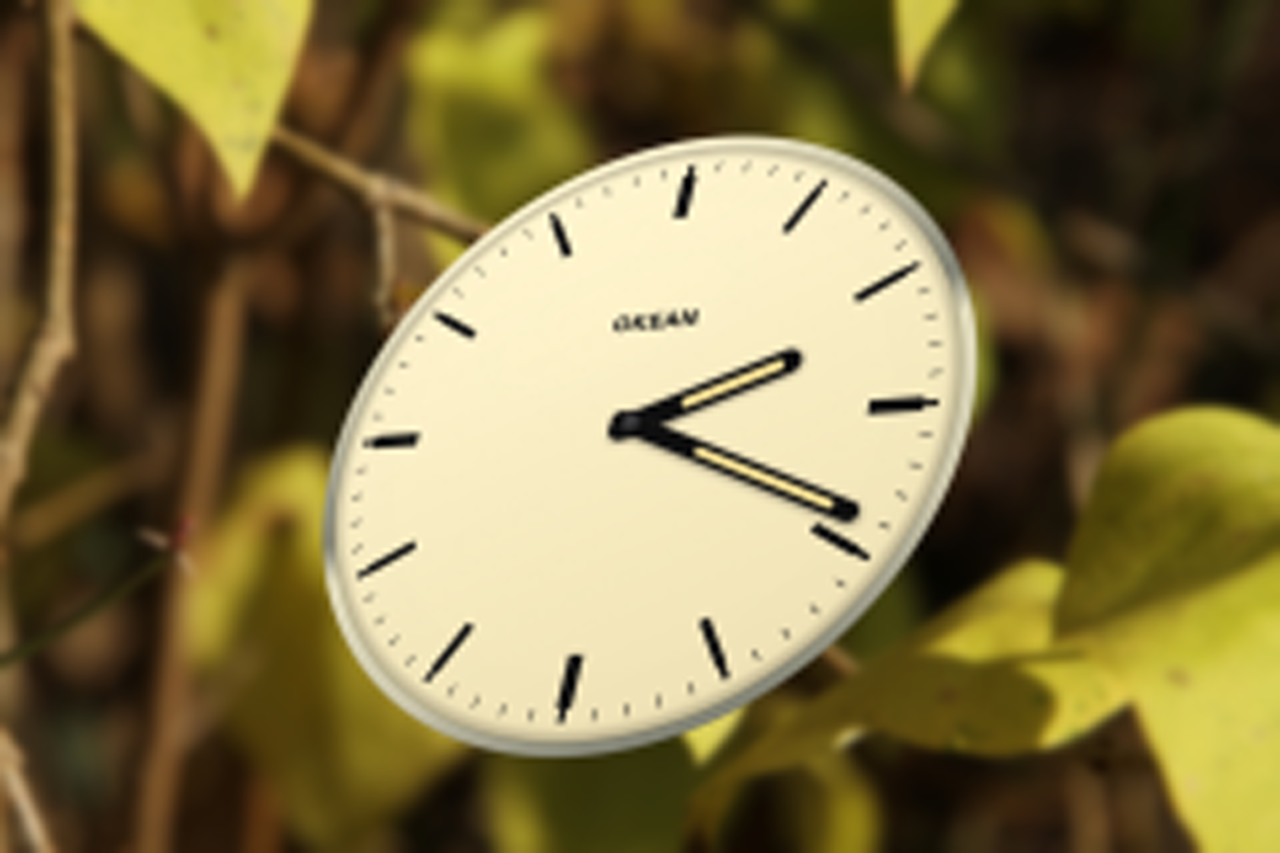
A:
2,19
